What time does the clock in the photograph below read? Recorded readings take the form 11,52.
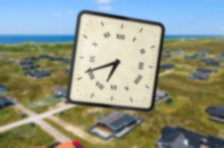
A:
6,41
